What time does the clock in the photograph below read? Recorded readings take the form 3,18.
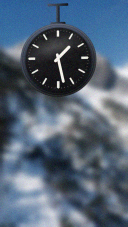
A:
1,28
